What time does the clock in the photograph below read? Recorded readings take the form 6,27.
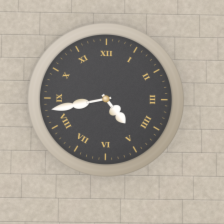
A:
4,43
